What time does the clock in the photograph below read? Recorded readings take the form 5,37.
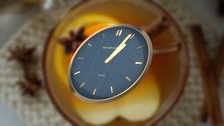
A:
1,04
